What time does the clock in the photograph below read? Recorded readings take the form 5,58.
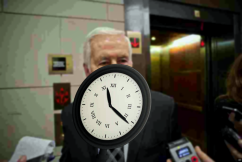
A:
11,21
